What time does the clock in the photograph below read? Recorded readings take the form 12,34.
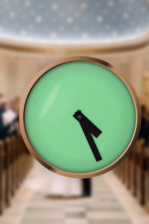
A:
4,26
